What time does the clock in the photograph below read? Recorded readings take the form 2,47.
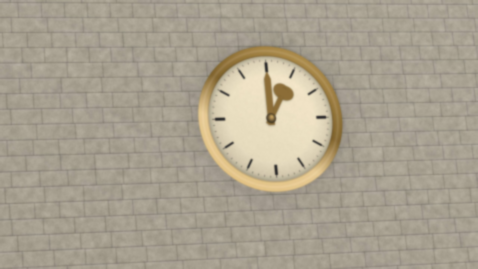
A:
1,00
